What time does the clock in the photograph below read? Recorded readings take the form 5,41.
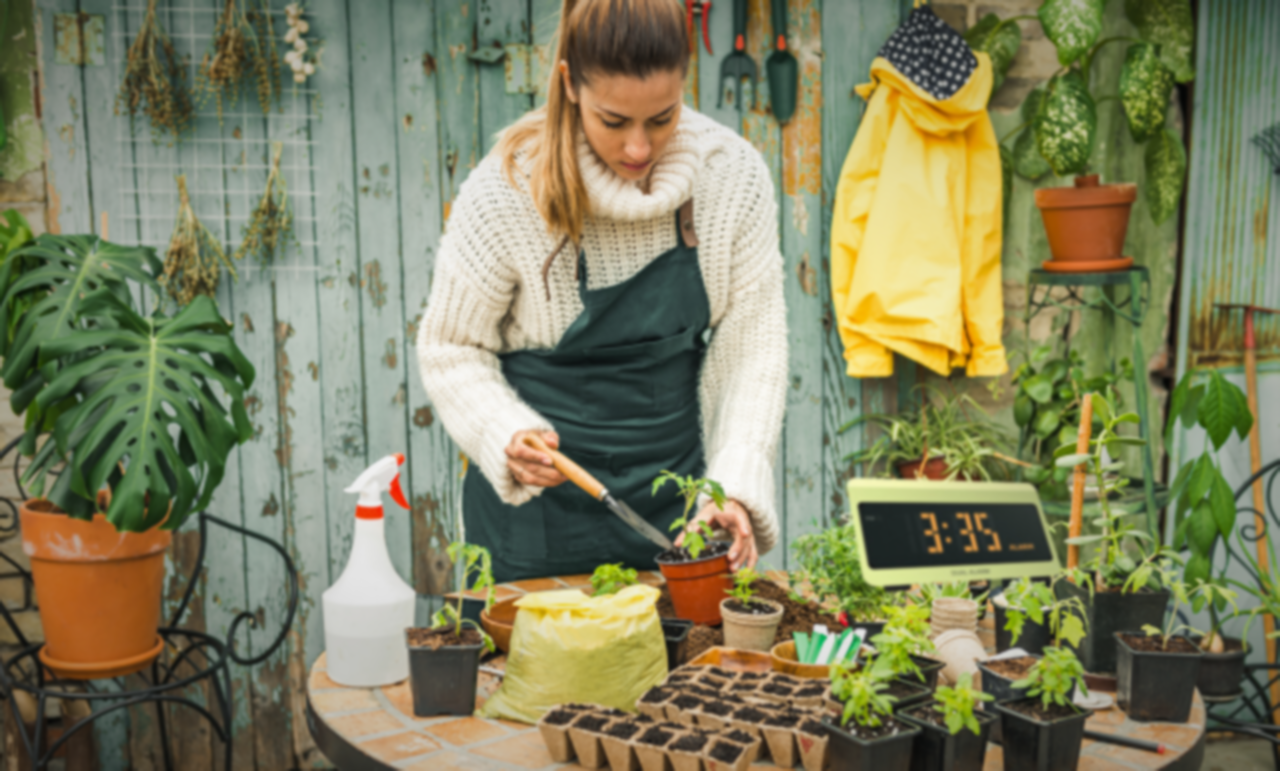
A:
3,35
